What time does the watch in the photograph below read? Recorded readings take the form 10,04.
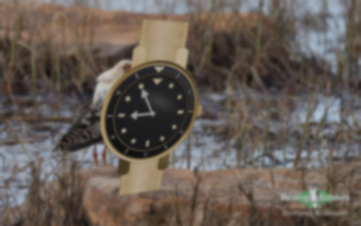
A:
8,55
